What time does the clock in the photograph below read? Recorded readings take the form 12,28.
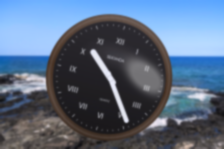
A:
10,24
